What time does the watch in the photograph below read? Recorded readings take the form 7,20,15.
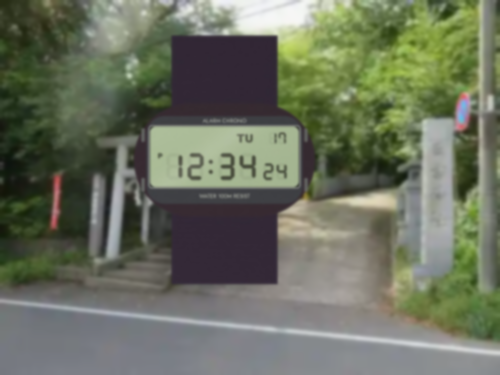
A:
12,34,24
